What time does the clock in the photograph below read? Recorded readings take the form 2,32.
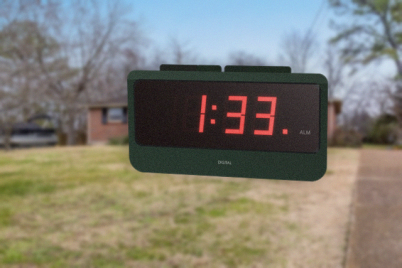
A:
1,33
